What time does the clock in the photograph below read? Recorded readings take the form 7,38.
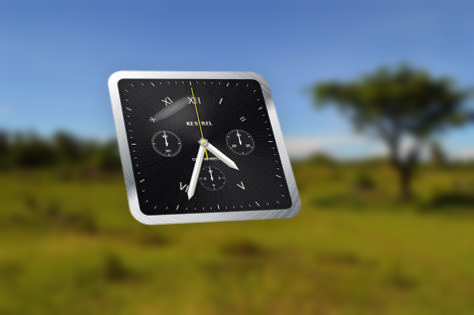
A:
4,34
